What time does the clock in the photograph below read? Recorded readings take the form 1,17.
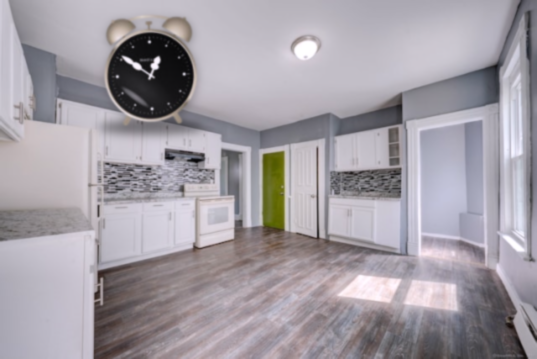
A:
12,51
